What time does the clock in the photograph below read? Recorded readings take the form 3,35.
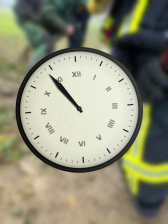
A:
10,54
